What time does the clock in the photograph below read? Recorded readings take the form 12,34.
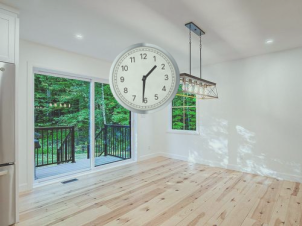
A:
1,31
